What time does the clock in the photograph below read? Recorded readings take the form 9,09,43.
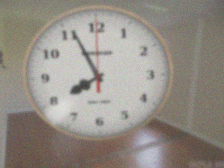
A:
7,56,00
